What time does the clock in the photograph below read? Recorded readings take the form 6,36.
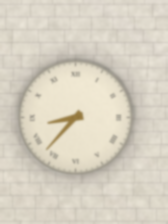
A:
8,37
